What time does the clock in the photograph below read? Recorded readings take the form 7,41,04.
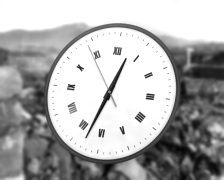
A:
12,32,54
